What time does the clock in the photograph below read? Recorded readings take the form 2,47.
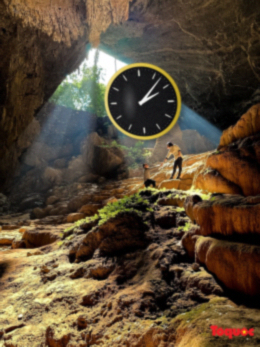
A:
2,07
